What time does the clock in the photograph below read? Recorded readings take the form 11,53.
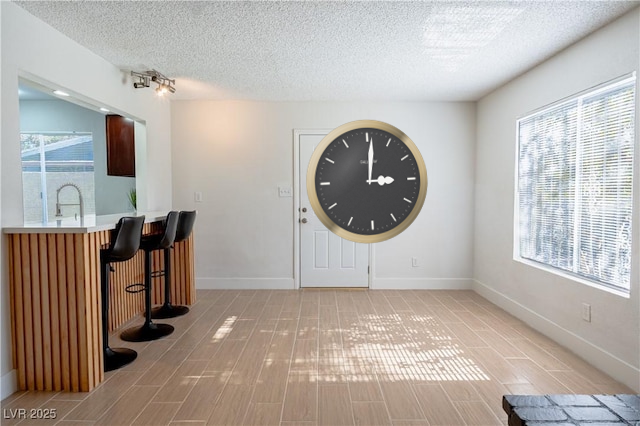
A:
3,01
